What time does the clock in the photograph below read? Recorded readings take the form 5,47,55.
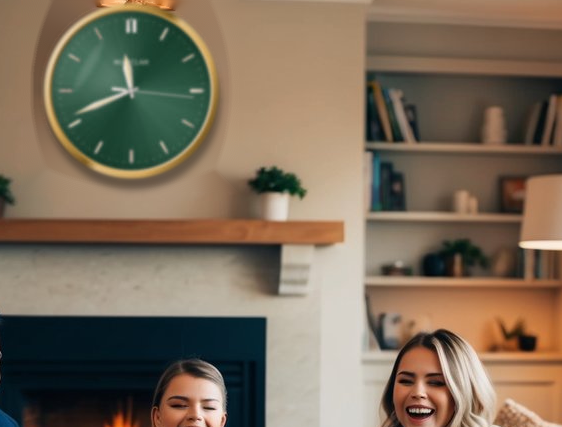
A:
11,41,16
